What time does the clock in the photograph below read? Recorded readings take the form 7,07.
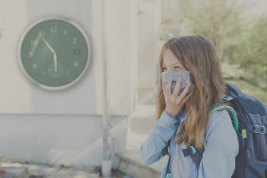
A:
5,54
